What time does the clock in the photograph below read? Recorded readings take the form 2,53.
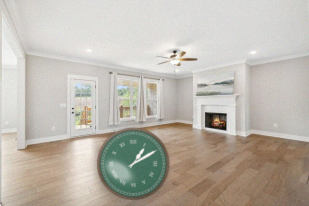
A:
1,10
